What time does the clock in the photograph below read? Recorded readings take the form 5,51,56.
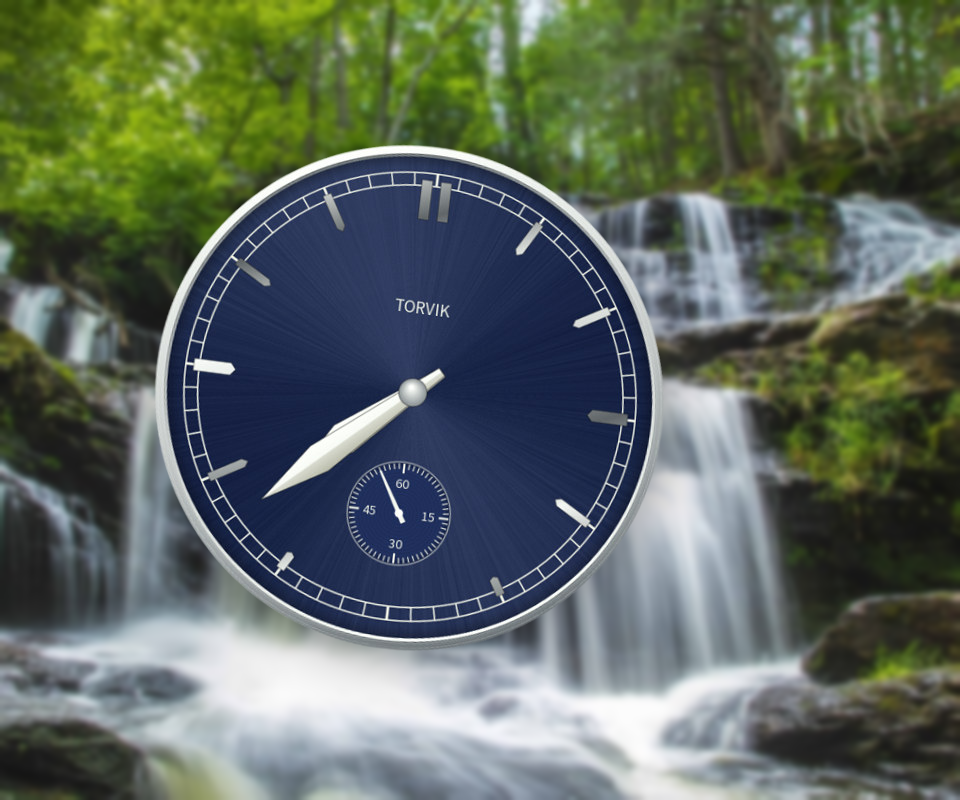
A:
7,37,55
